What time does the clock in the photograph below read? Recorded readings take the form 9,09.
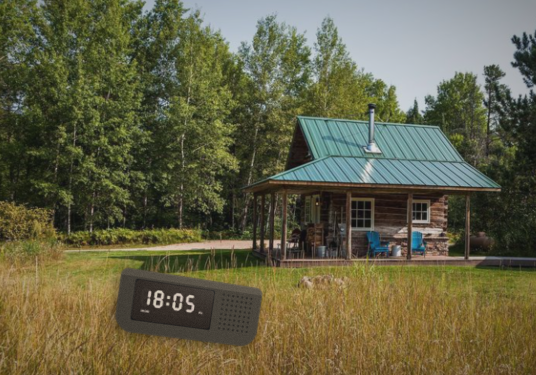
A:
18,05
